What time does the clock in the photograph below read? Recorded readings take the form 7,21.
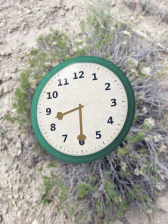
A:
8,30
